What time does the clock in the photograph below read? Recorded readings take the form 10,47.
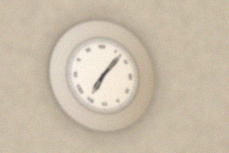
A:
7,07
